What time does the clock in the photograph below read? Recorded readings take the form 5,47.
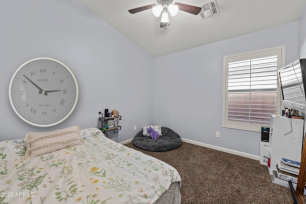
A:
2,52
